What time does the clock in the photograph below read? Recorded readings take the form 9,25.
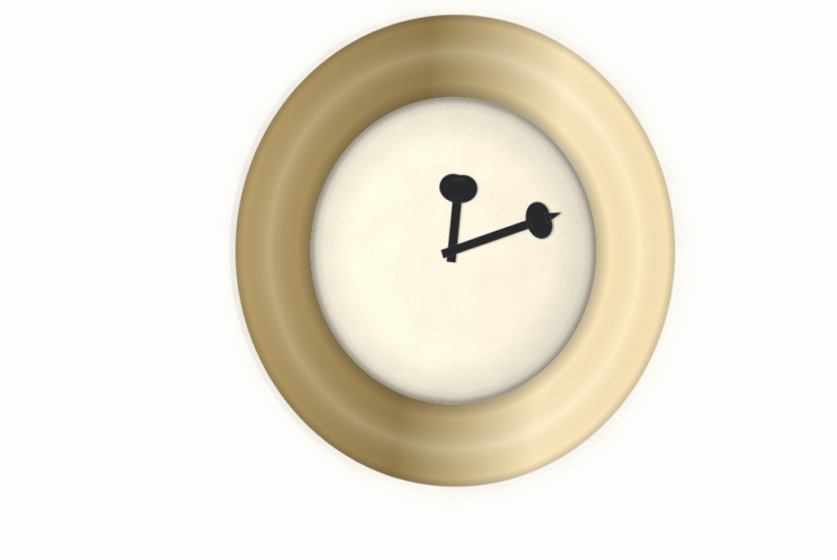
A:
12,12
